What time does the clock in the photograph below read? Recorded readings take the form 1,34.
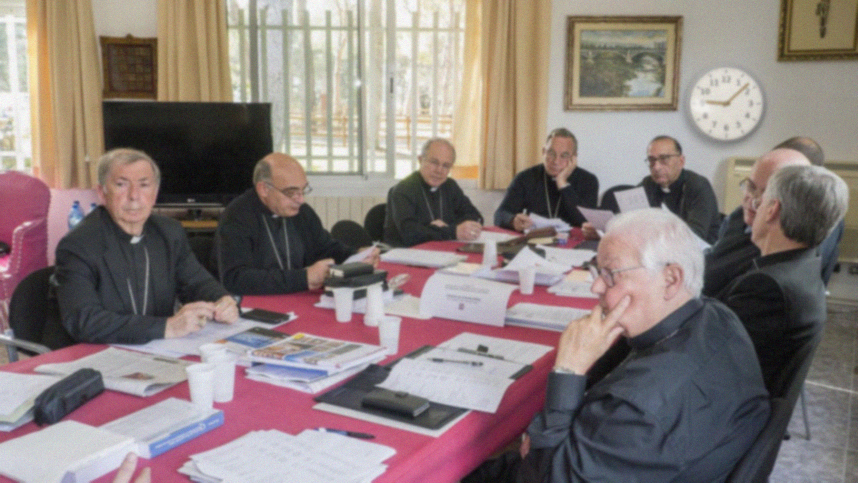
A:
9,08
